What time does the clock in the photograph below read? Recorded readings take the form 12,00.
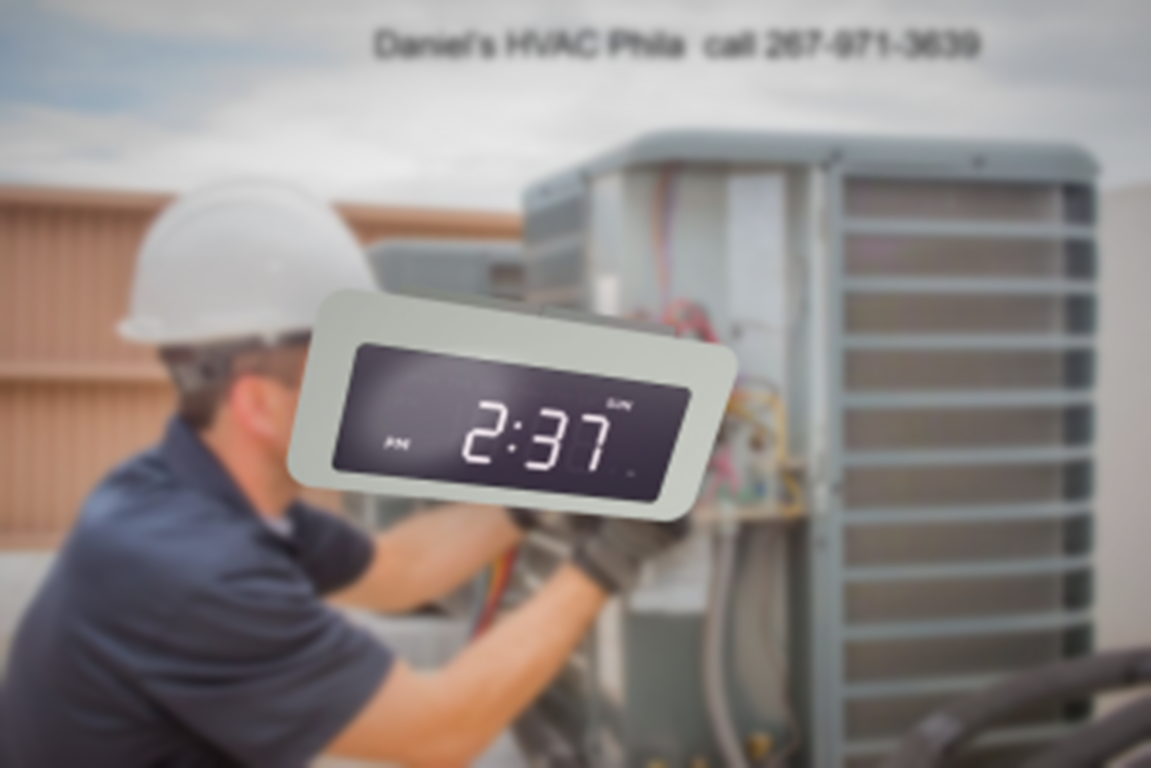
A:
2,37
